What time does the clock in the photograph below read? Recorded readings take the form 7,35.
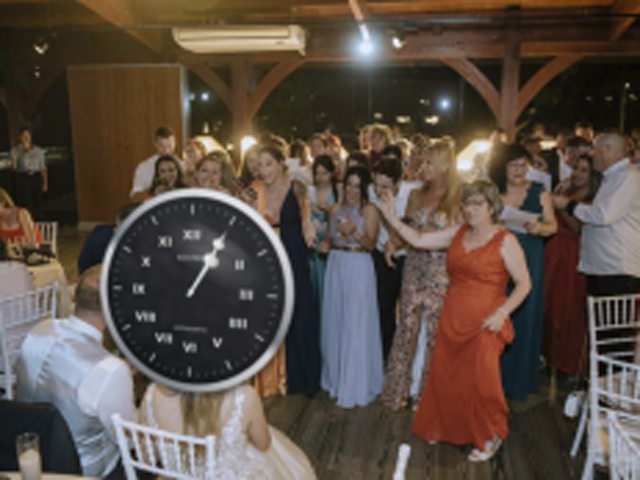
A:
1,05
